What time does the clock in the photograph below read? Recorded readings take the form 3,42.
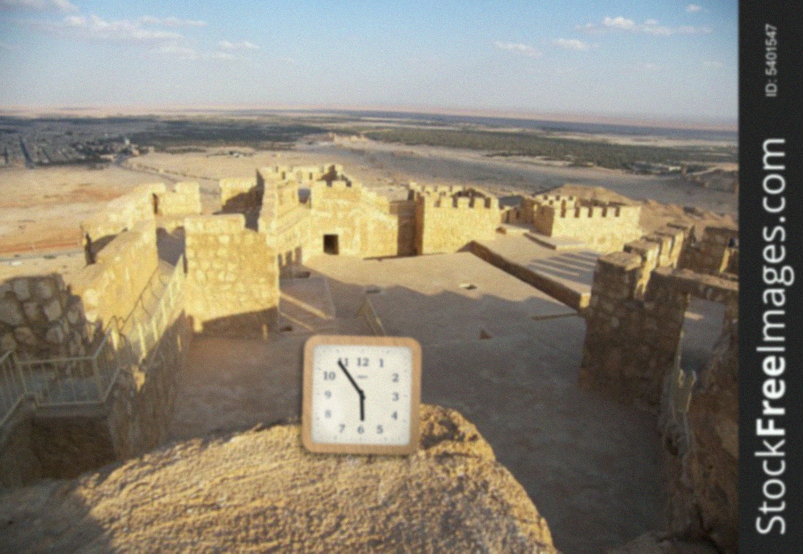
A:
5,54
